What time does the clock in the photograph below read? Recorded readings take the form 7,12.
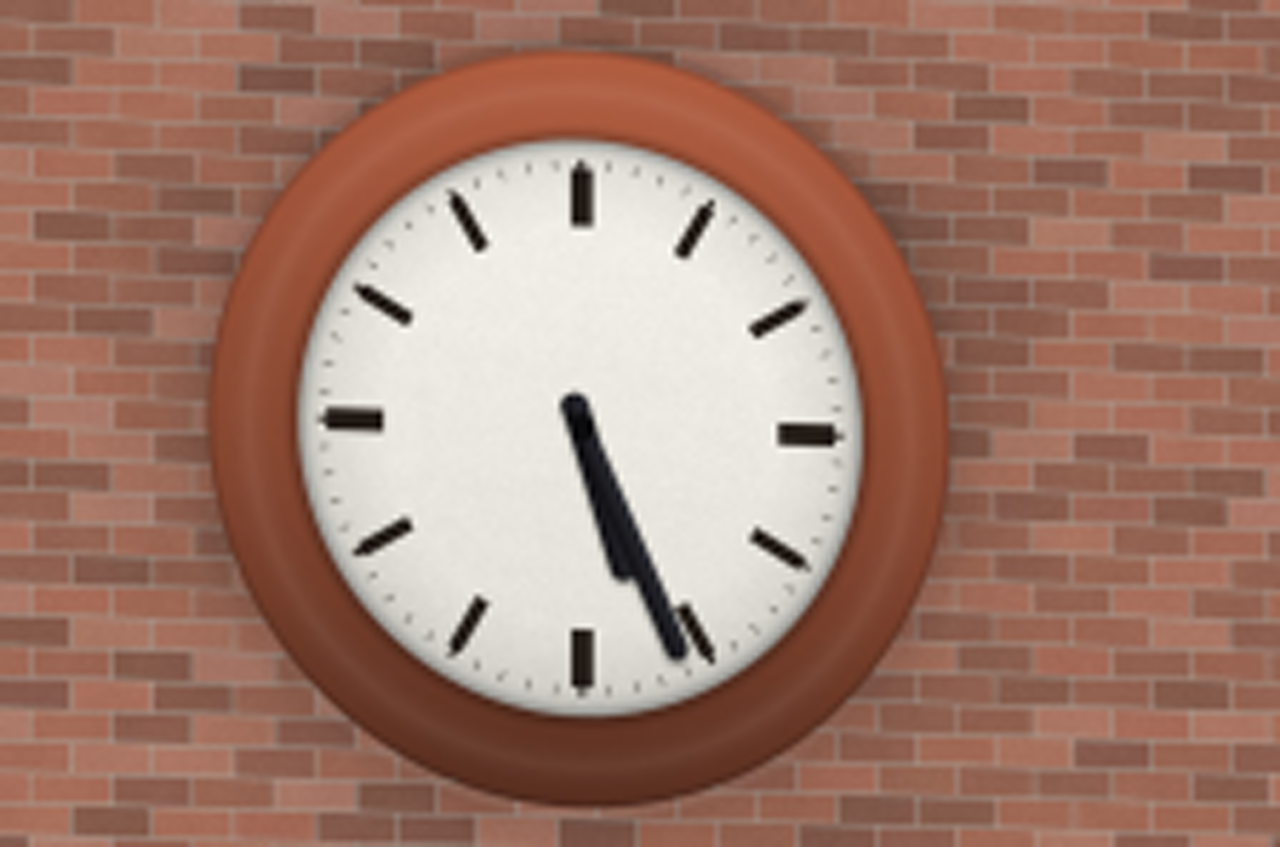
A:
5,26
